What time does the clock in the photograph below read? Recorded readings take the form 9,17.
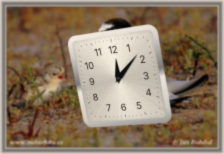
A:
12,08
